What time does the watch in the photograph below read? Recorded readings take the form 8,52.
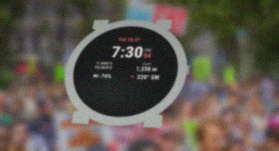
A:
7,30
